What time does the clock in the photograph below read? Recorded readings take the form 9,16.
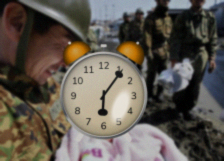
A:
6,06
